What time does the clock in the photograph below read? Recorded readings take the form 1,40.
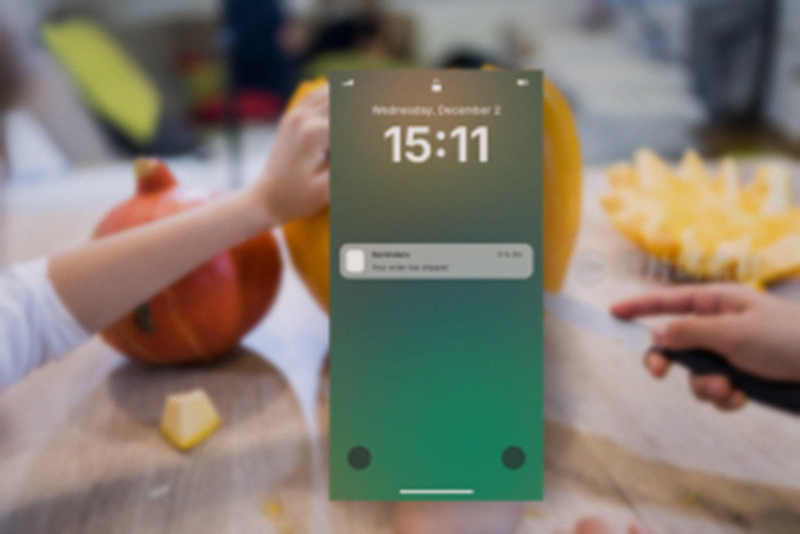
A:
15,11
